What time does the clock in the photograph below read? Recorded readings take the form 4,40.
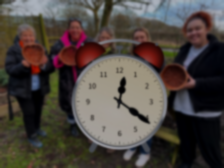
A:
12,21
